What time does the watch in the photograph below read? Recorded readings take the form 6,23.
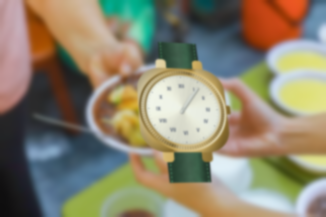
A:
1,06
